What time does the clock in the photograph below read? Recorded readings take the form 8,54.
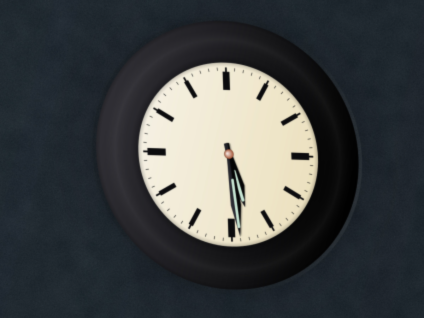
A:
5,29
